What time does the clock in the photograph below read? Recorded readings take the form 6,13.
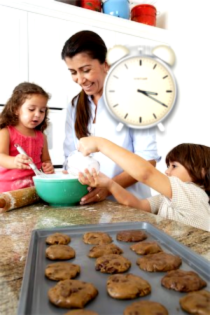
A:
3,20
